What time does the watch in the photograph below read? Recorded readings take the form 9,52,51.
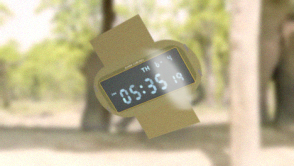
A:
5,35,19
